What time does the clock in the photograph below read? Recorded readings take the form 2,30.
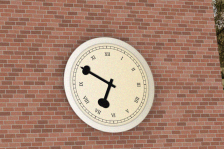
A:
6,50
